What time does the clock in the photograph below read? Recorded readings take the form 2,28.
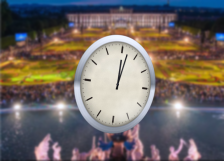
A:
12,02
